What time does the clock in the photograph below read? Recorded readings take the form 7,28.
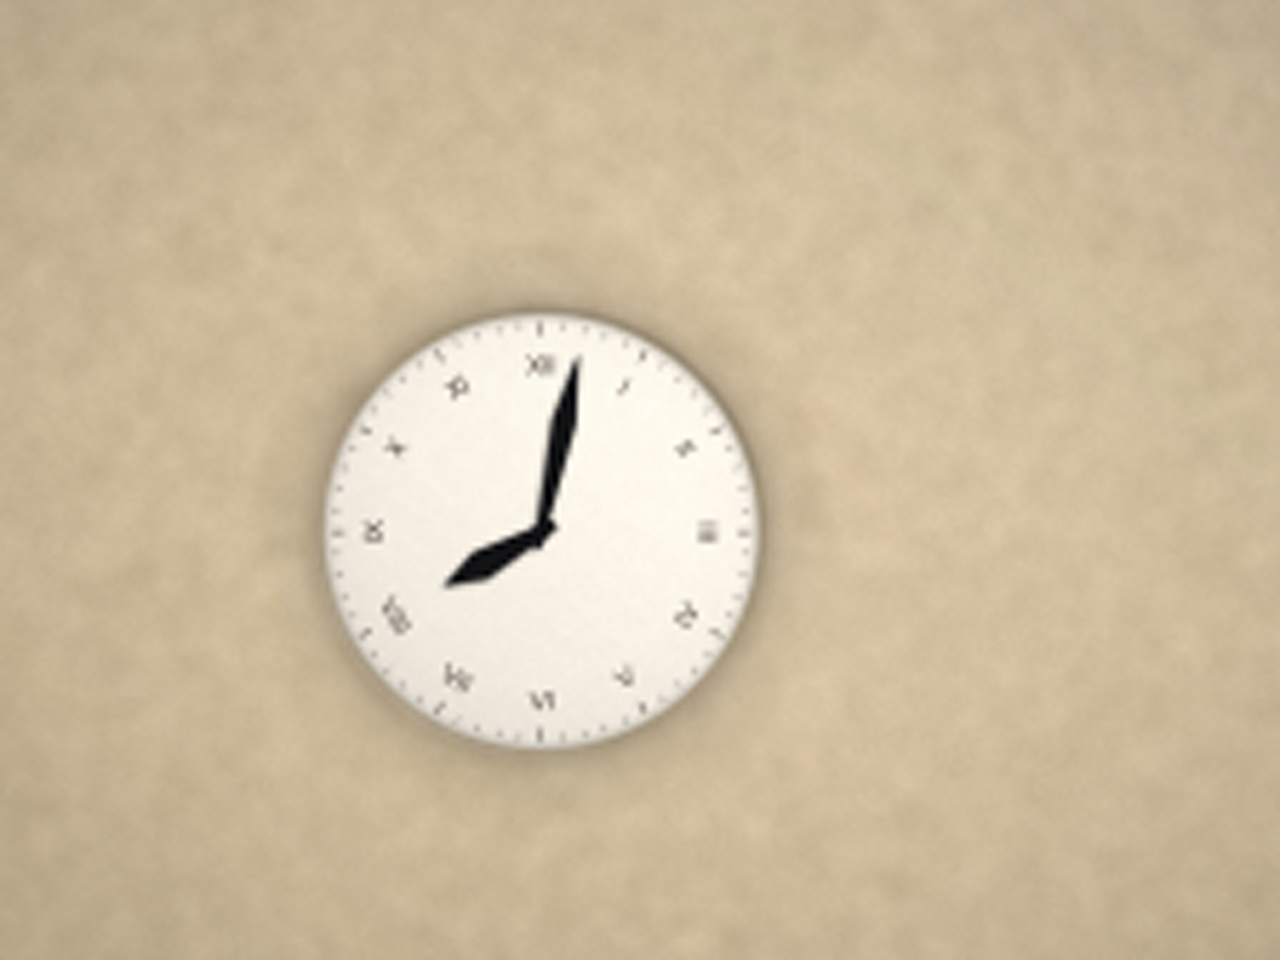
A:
8,02
